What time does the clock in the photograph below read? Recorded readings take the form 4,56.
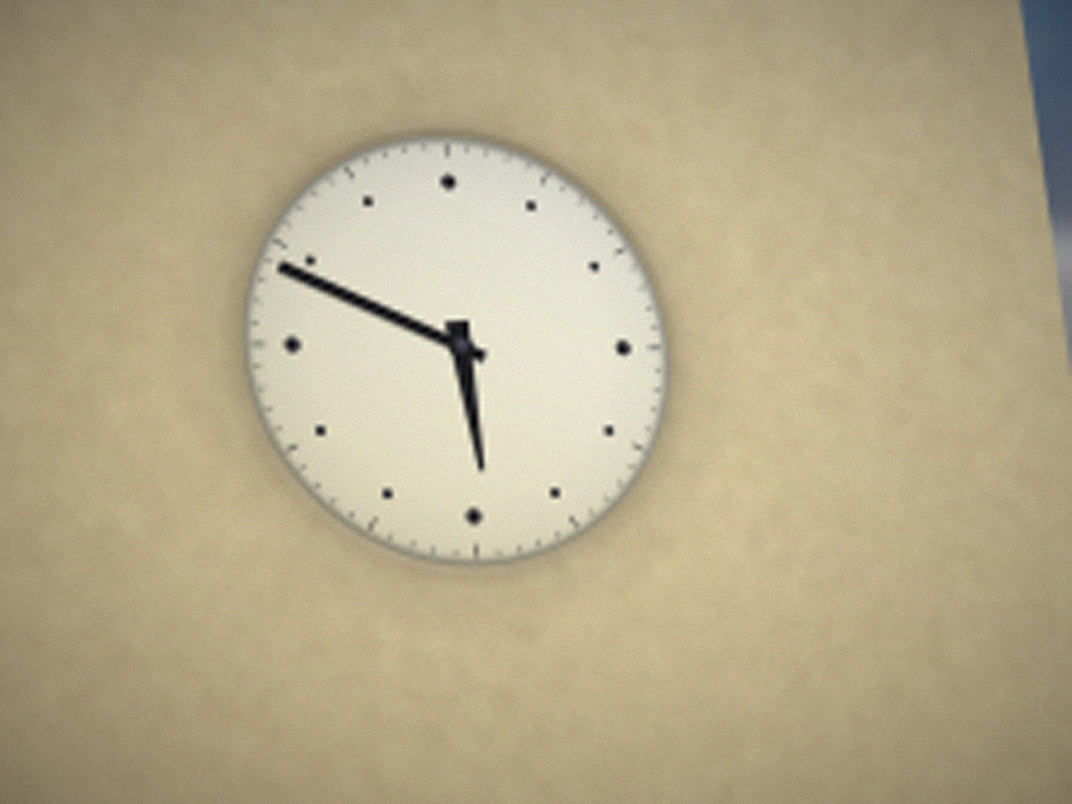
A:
5,49
